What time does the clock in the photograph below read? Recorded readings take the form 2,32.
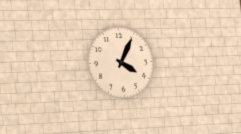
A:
4,05
